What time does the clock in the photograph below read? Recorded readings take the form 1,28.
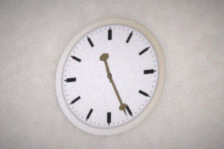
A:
11,26
